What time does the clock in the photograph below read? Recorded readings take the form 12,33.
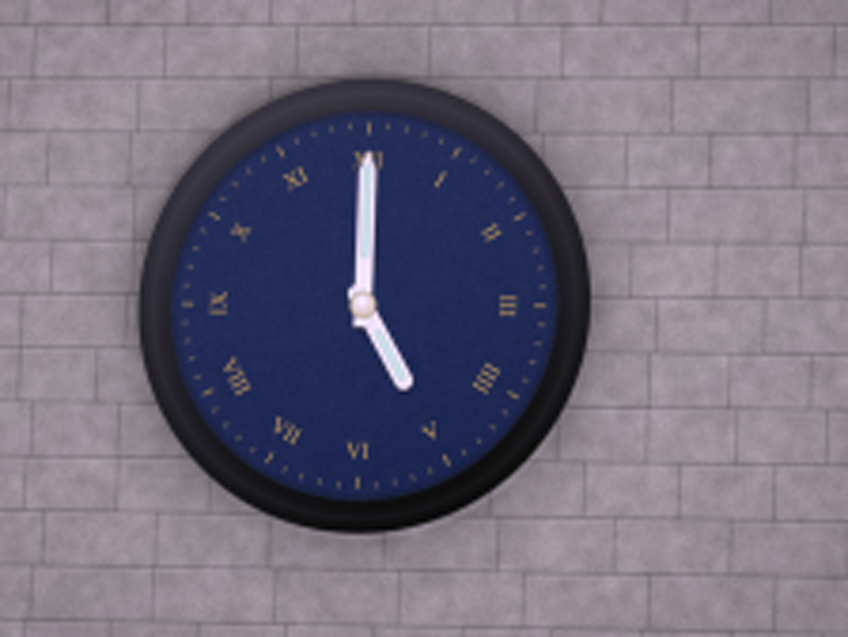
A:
5,00
